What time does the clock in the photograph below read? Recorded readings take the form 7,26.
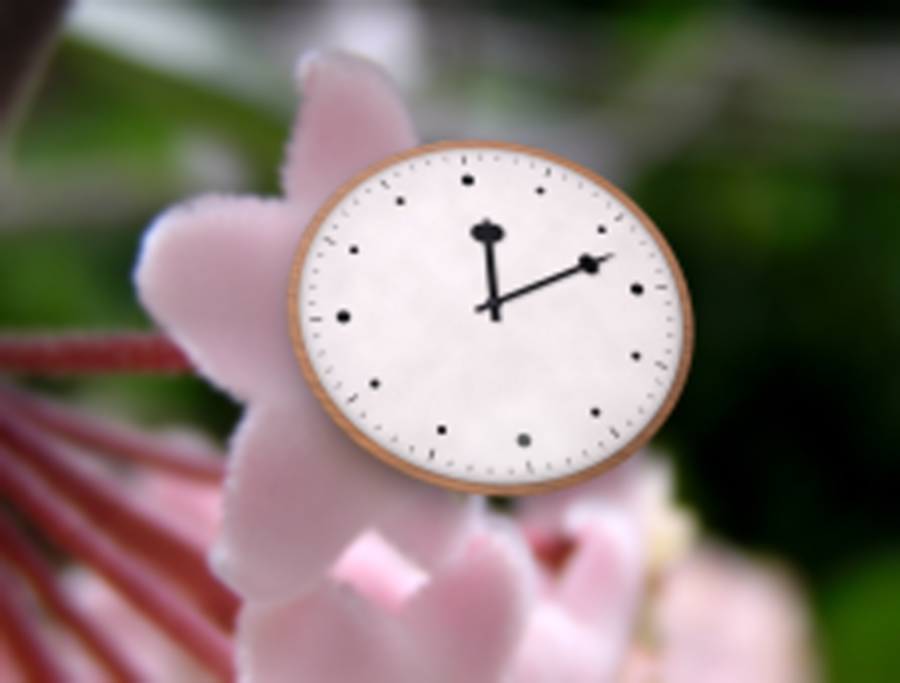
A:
12,12
